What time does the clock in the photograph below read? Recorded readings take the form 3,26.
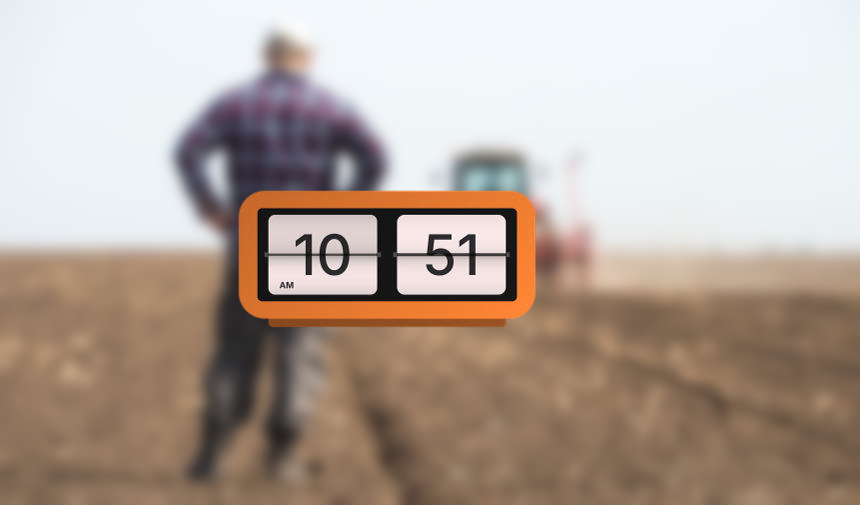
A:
10,51
